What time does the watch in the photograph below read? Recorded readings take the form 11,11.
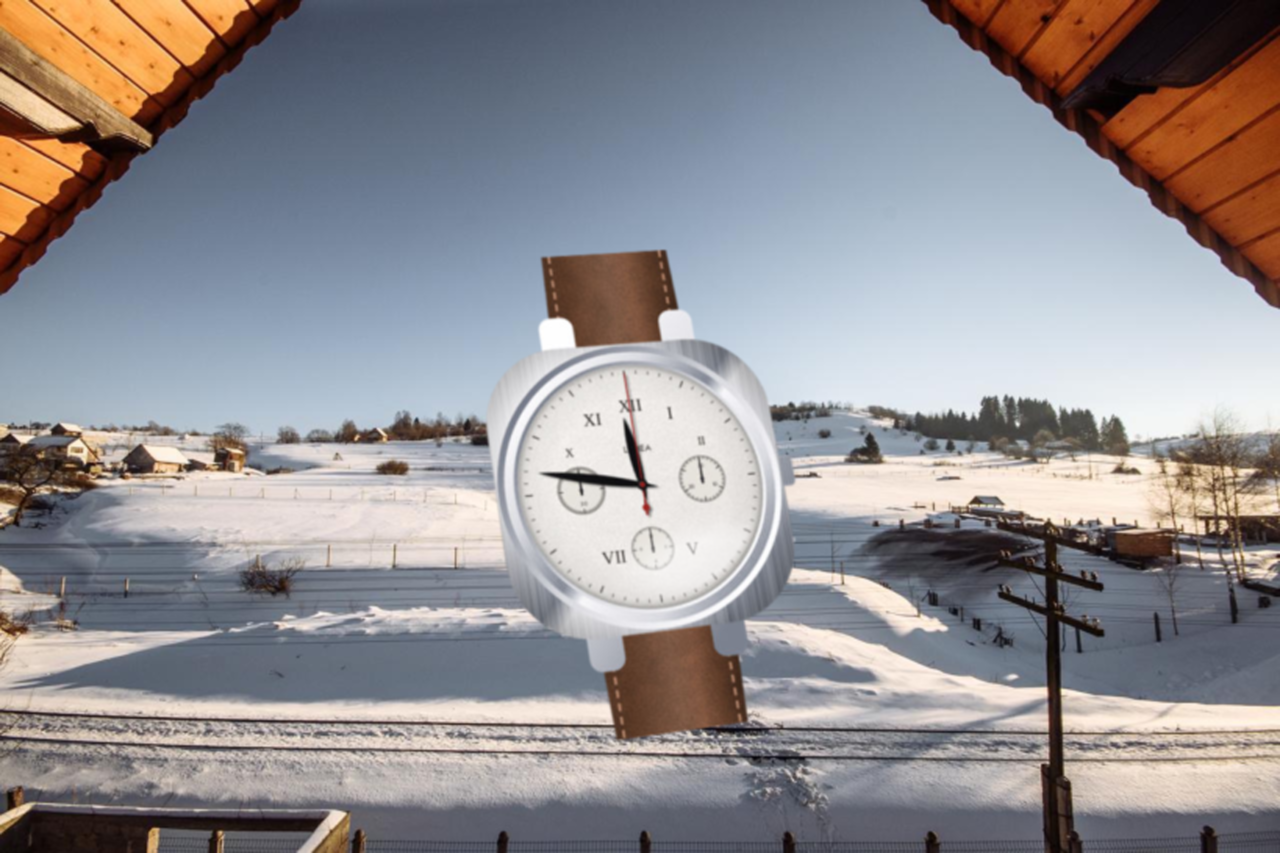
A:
11,47
